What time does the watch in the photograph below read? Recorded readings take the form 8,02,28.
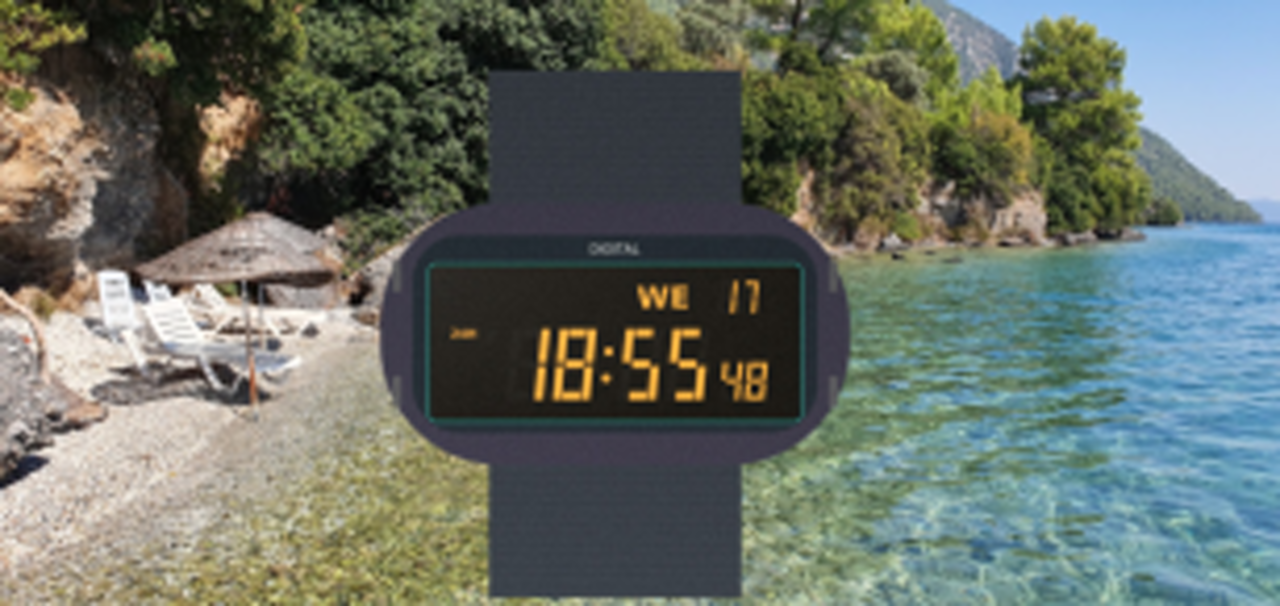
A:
18,55,48
